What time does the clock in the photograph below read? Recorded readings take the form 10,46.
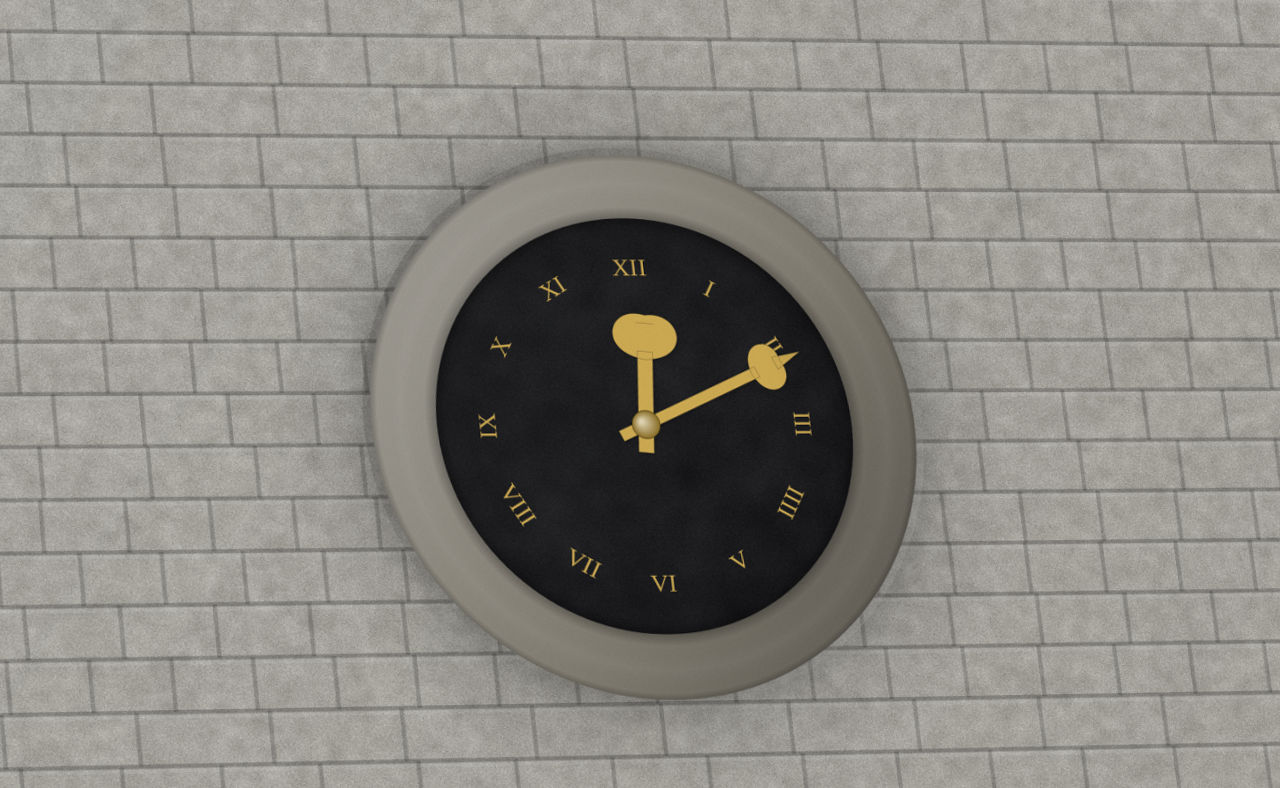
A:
12,11
